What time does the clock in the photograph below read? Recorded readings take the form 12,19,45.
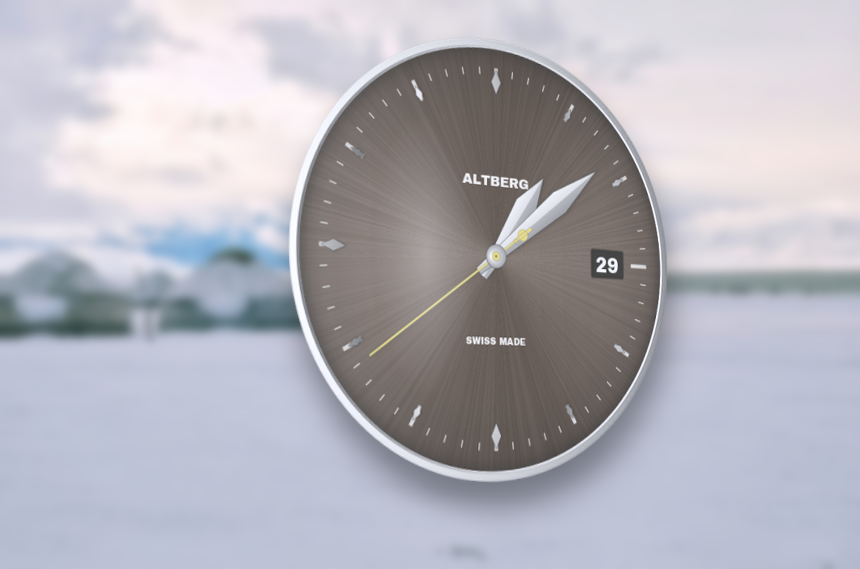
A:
1,08,39
